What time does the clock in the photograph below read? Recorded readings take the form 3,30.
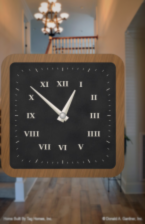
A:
12,52
